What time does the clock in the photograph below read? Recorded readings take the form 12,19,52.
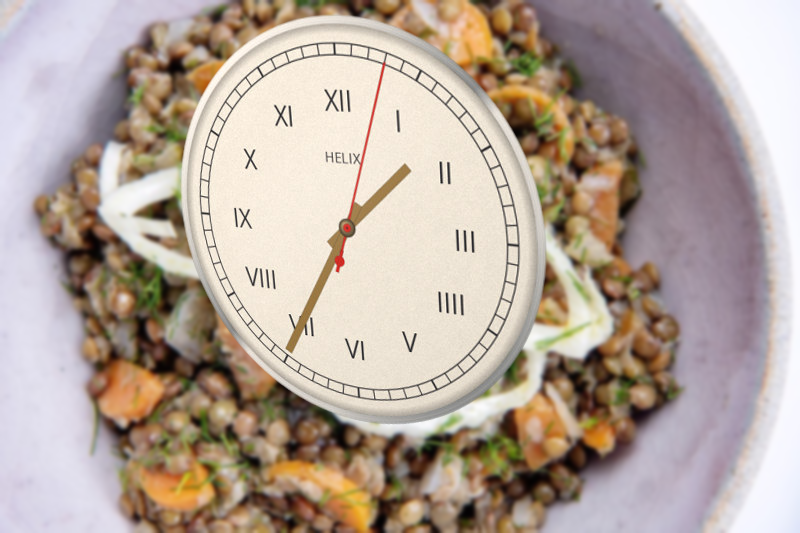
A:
1,35,03
